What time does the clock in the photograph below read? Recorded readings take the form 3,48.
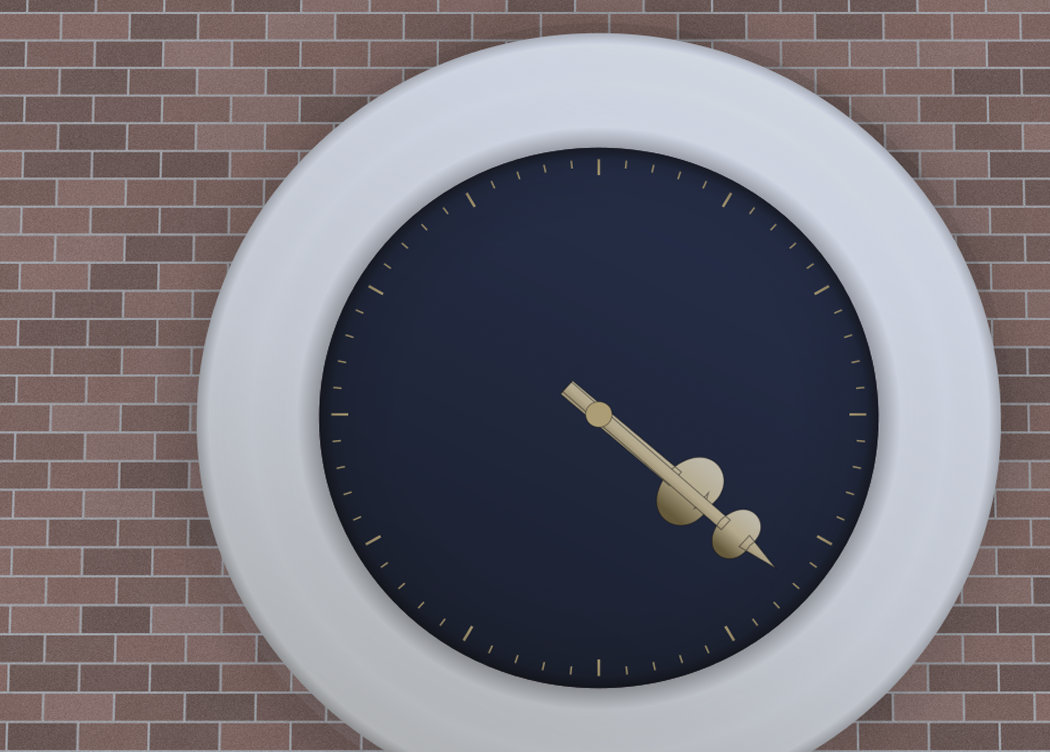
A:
4,22
